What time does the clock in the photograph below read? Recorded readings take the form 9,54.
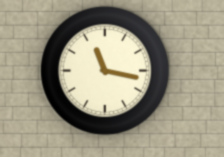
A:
11,17
